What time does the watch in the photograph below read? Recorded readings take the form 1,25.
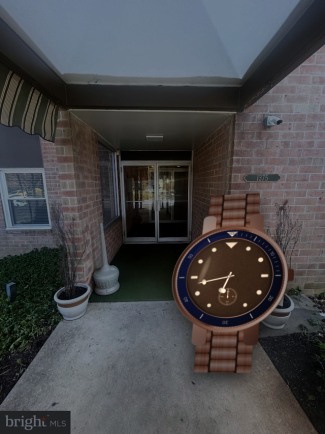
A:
6,43
